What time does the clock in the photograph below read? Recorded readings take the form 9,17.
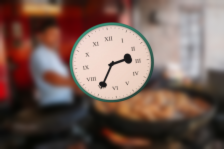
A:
2,35
